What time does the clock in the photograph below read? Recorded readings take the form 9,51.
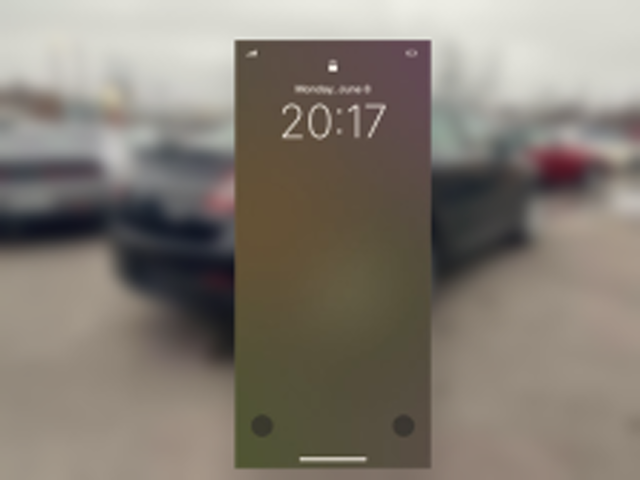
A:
20,17
